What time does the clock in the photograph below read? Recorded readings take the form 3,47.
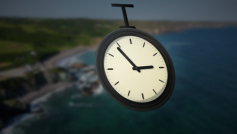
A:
2,54
